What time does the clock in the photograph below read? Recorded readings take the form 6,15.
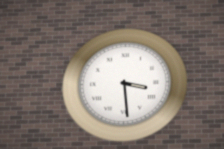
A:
3,29
